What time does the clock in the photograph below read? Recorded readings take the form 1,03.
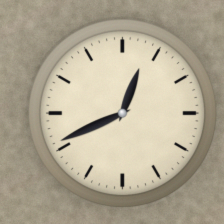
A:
12,41
